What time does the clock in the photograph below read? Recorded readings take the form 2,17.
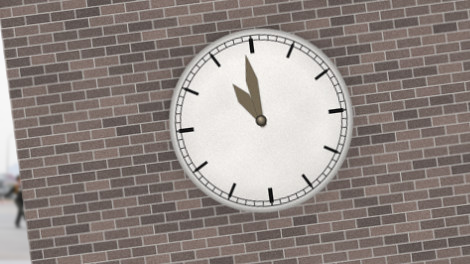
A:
10,59
